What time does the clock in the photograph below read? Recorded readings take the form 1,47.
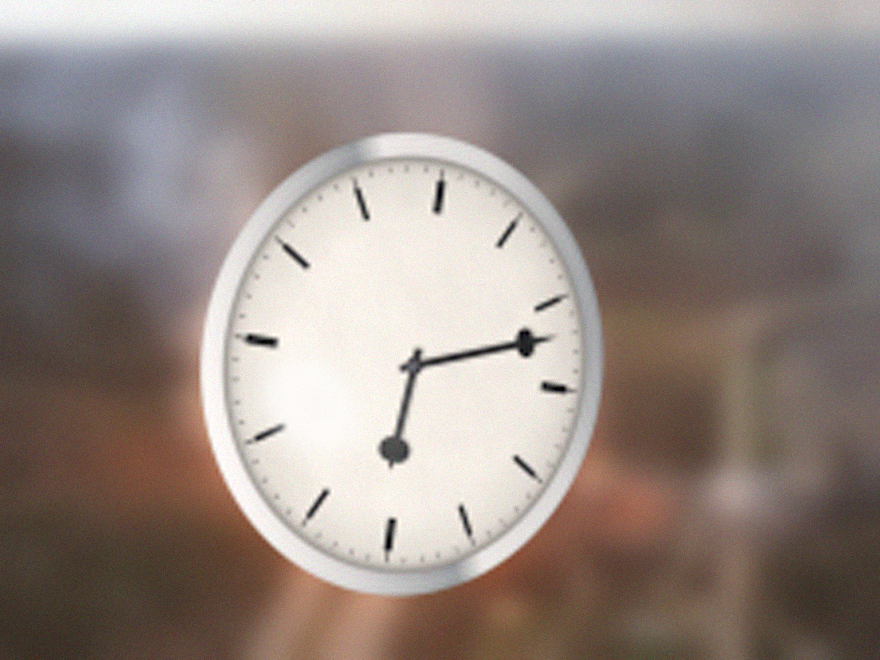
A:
6,12
